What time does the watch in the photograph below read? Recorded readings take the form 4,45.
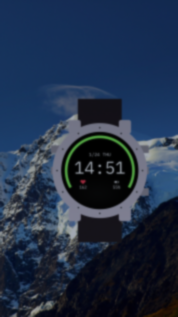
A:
14,51
